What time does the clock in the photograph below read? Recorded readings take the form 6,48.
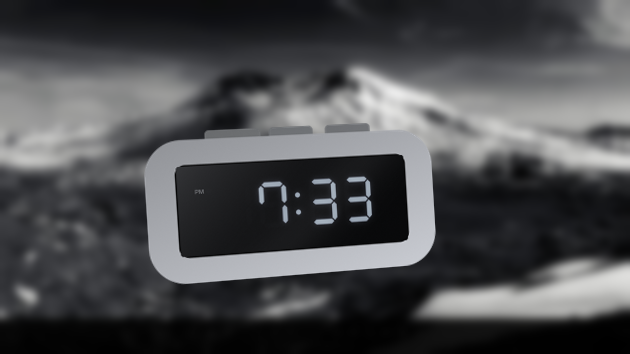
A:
7,33
